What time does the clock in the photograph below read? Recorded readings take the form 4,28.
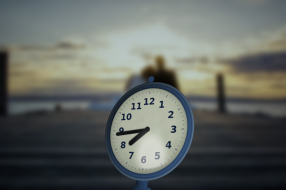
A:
7,44
